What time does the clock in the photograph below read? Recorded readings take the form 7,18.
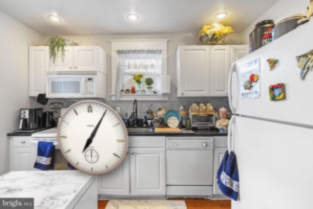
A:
7,05
